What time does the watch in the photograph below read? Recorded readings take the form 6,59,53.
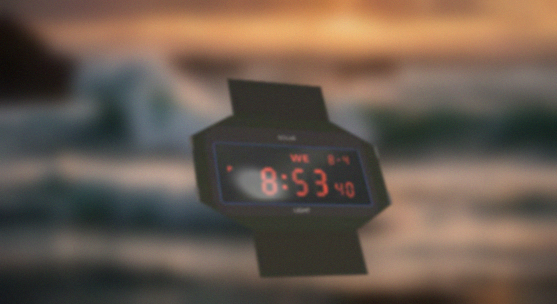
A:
8,53,40
